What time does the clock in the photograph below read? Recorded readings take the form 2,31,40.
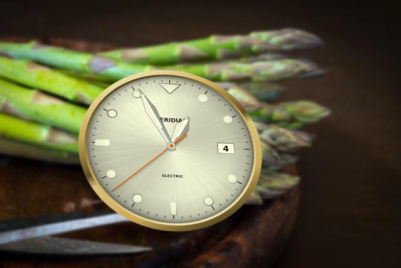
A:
12,55,38
